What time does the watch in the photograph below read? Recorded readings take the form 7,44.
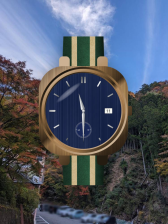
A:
11,30
